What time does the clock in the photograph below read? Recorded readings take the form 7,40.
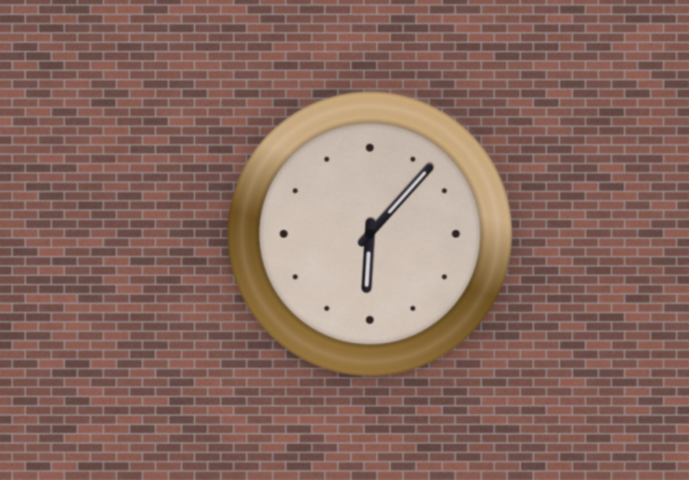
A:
6,07
